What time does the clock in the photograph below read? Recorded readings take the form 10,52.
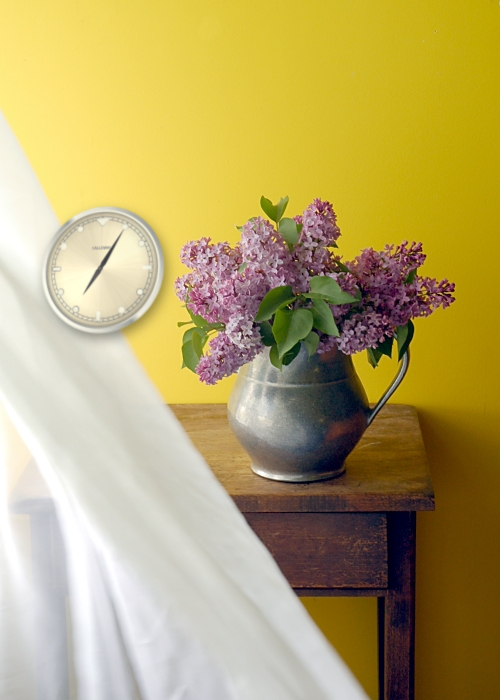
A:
7,05
